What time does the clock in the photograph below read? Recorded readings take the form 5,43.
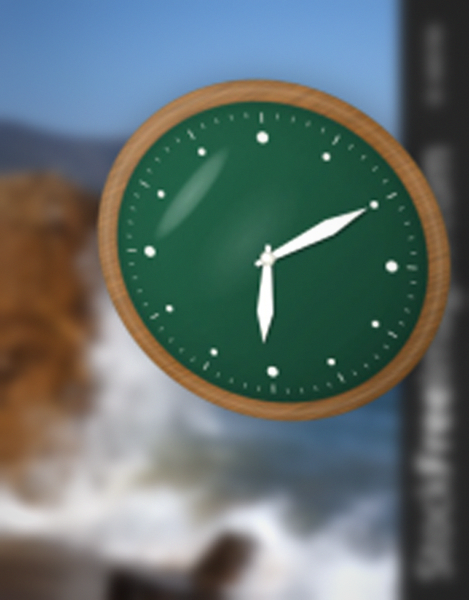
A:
6,10
